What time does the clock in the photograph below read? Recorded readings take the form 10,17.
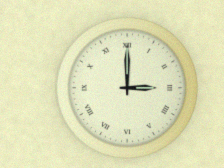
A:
3,00
